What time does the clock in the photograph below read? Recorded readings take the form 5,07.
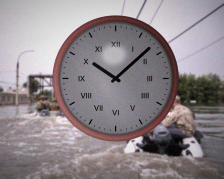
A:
10,08
